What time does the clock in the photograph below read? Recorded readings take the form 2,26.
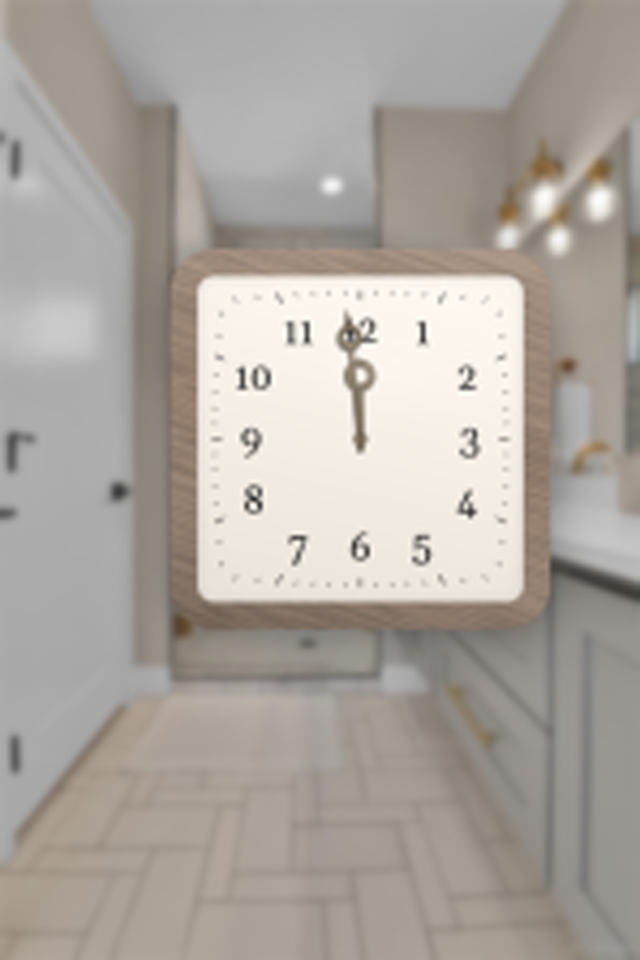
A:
11,59
